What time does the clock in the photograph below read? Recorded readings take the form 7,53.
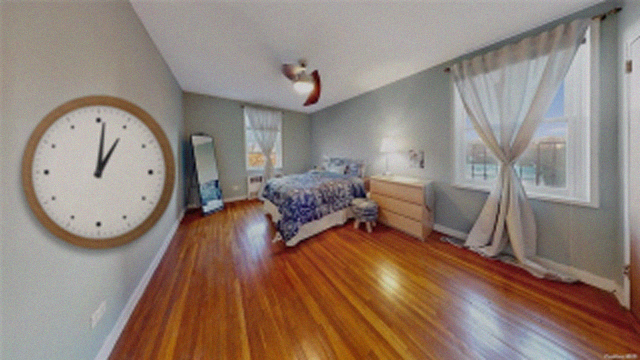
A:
1,01
